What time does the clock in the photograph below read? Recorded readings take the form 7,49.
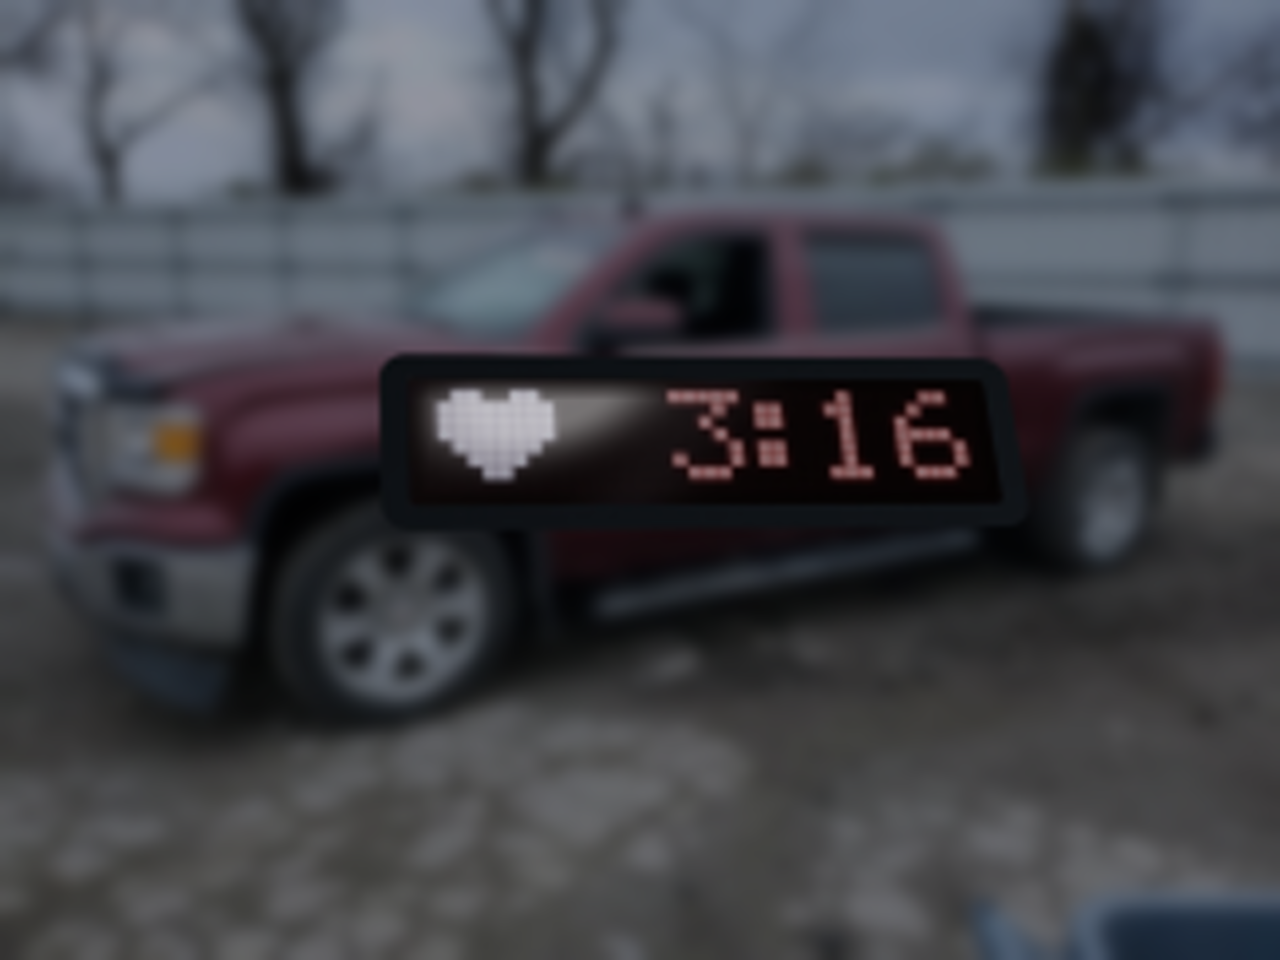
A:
3,16
